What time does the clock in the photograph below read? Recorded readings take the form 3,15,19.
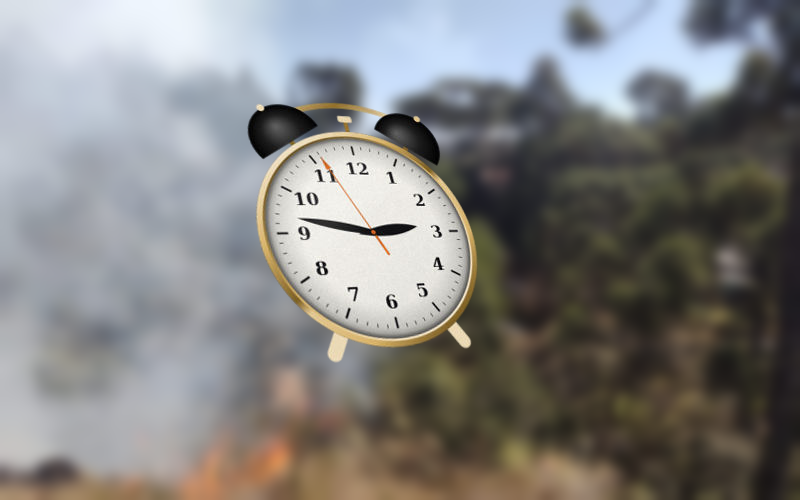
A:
2,46,56
